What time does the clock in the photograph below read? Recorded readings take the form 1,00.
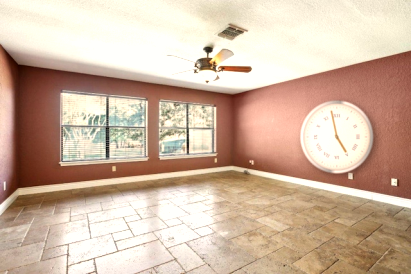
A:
4,58
